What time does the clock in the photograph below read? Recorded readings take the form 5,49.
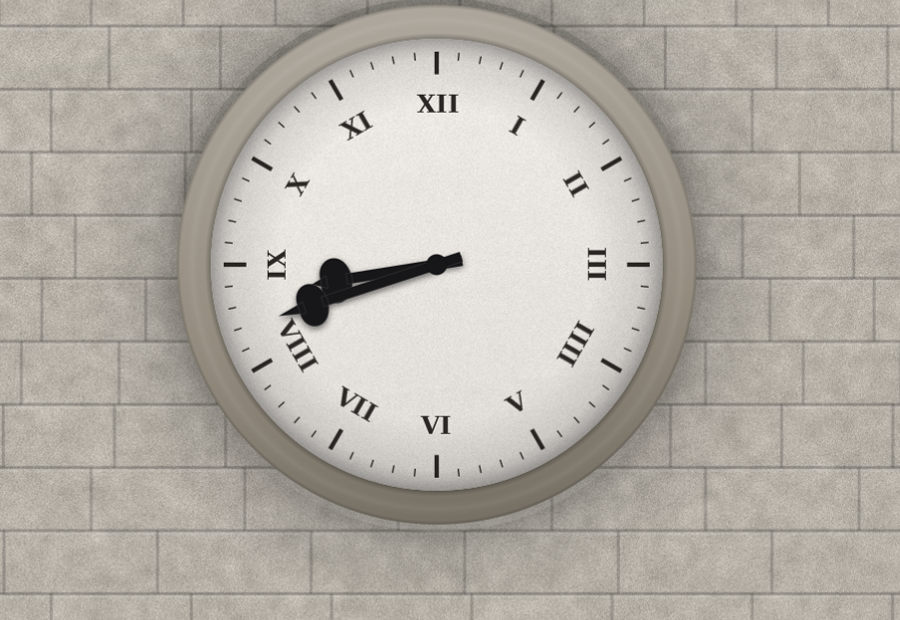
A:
8,42
